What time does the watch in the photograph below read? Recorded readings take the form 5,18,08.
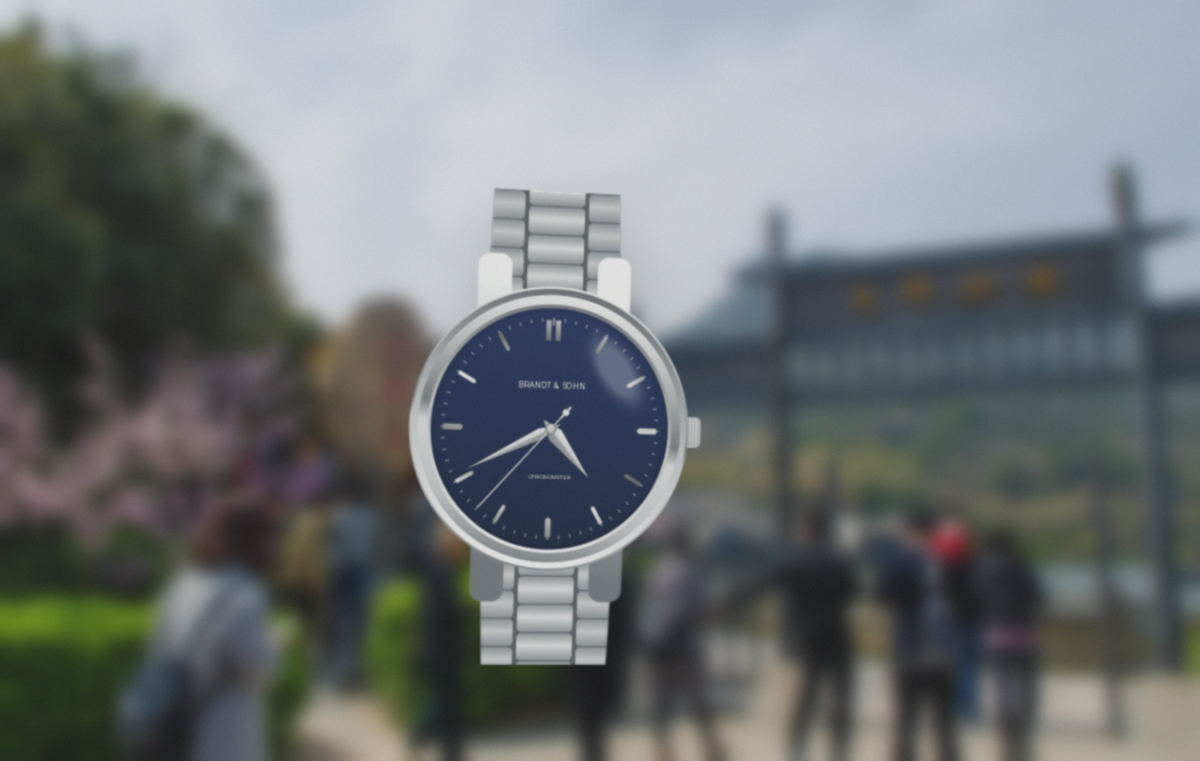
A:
4,40,37
